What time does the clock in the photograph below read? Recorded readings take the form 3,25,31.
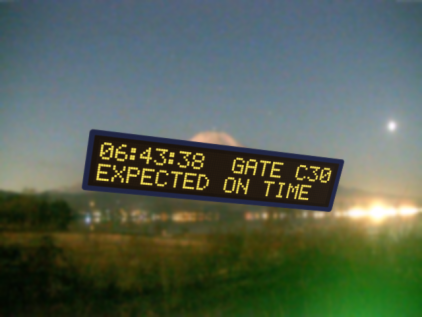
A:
6,43,38
